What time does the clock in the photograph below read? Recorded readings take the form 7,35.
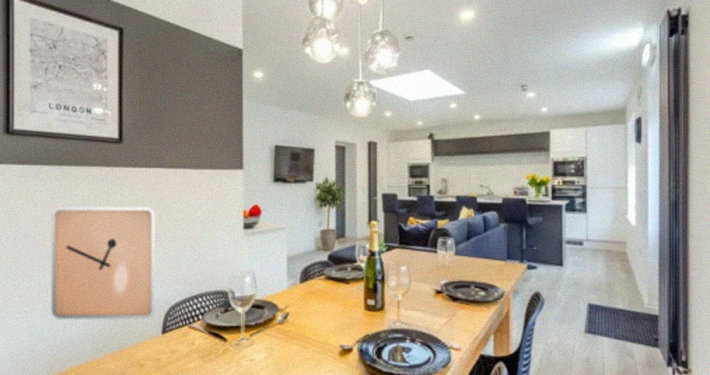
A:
12,49
